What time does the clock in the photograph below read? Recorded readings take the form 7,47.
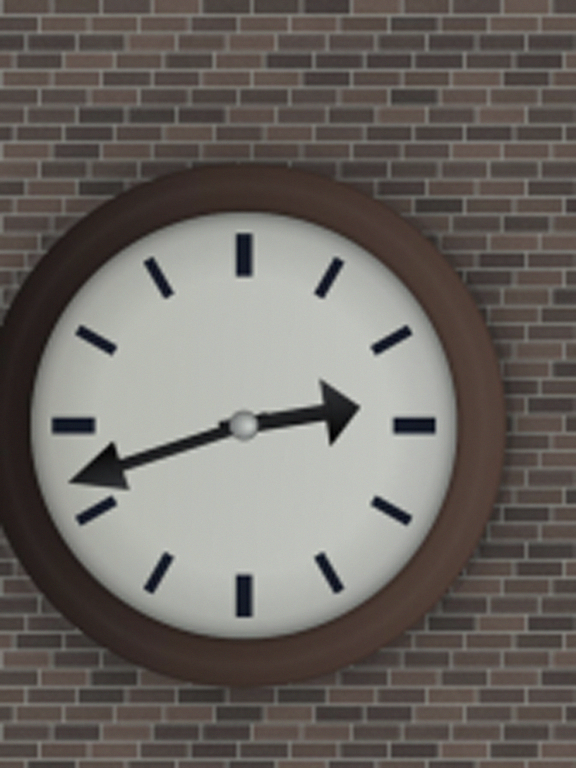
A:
2,42
